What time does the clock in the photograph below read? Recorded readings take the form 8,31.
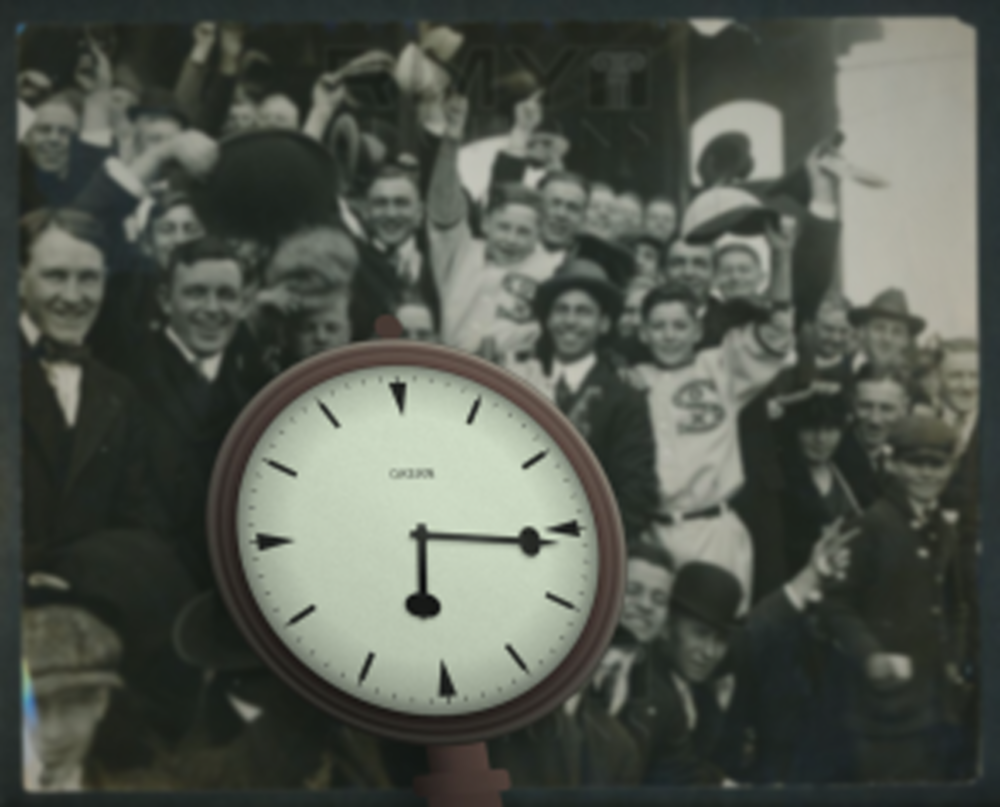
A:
6,16
